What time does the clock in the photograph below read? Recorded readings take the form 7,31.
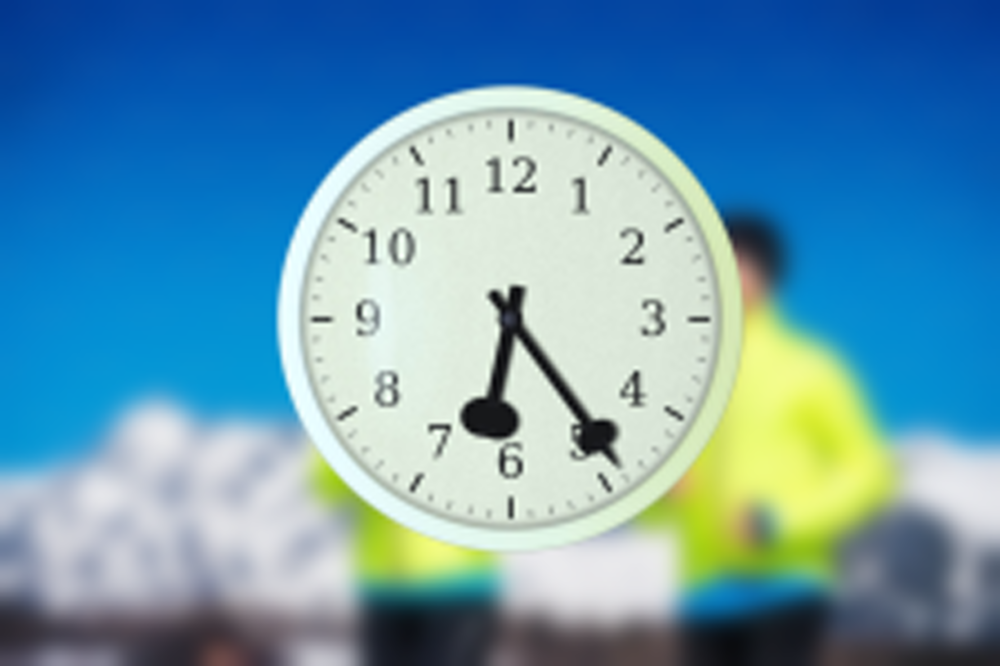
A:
6,24
